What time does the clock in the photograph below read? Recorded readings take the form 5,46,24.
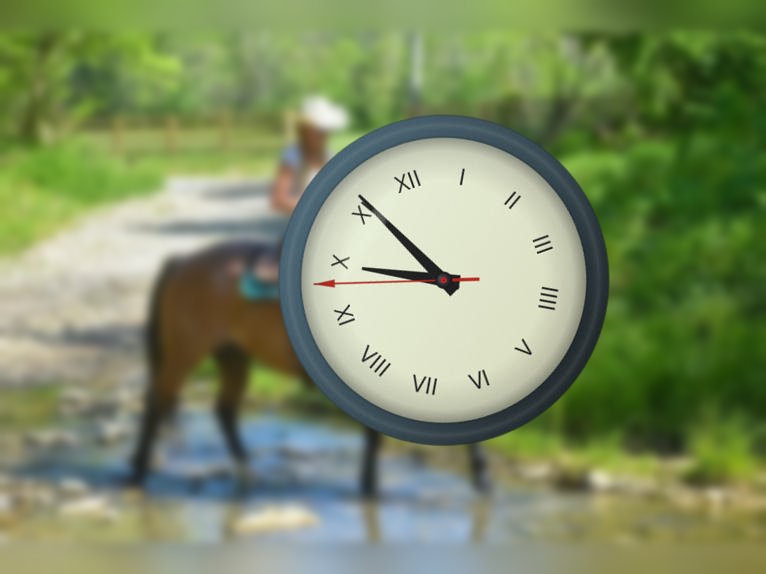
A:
9,55,48
